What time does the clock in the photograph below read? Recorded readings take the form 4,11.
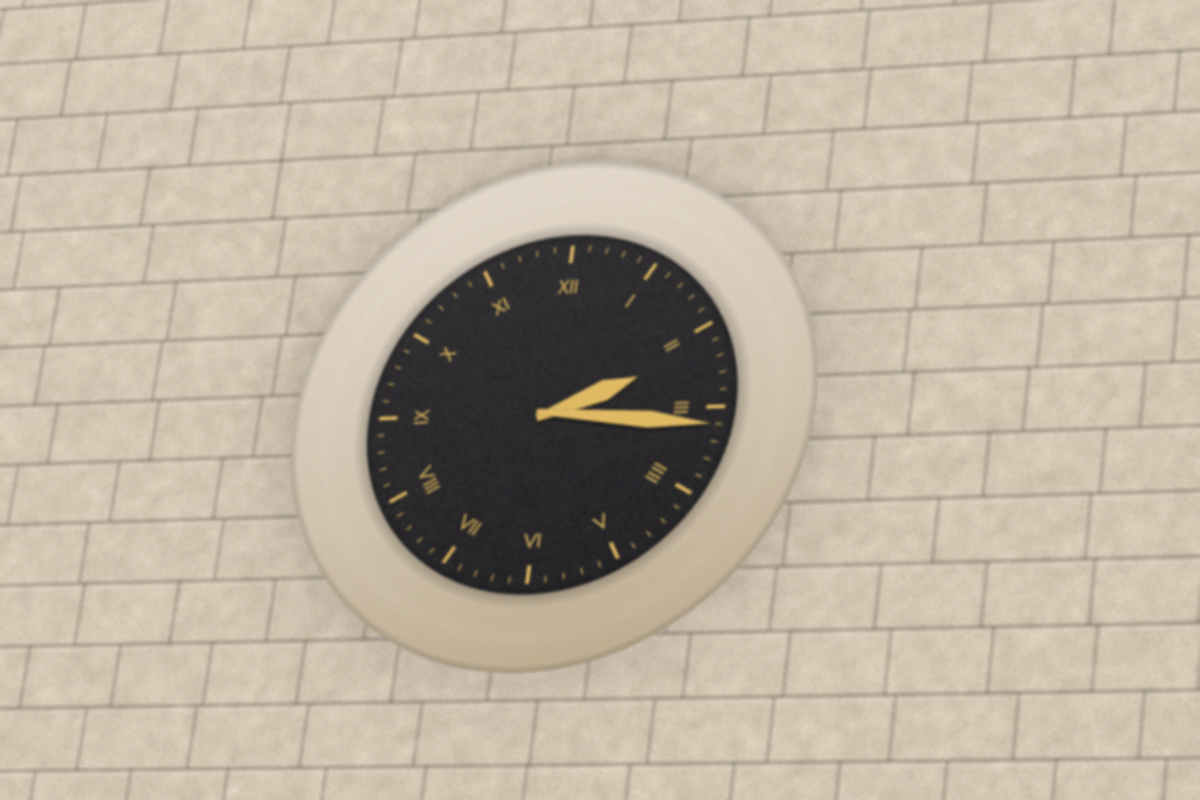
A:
2,16
